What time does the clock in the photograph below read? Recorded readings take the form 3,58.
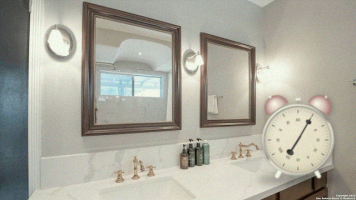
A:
7,05
